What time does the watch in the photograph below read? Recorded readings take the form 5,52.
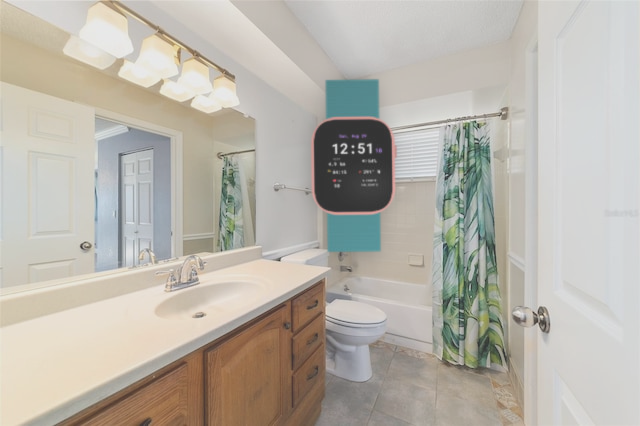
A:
12,51
